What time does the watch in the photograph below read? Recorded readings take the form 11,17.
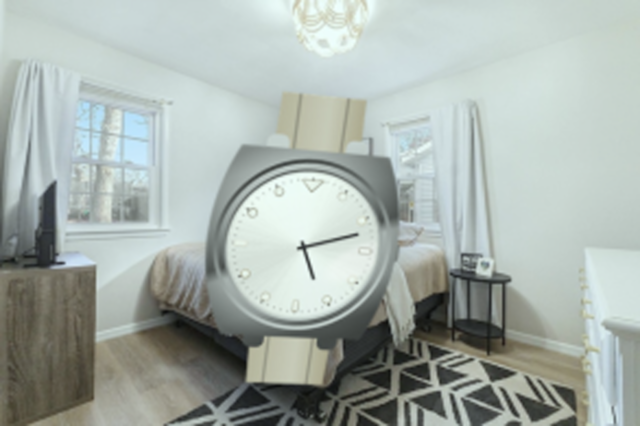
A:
5,12
